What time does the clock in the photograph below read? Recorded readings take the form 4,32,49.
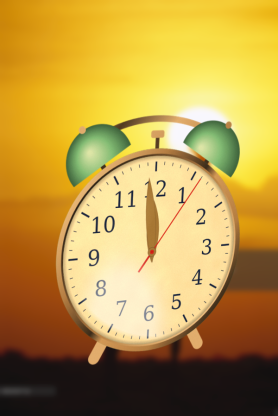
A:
11,59,06
